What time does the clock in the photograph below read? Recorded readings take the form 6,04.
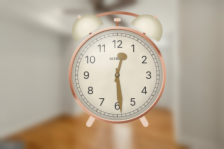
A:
12,29
